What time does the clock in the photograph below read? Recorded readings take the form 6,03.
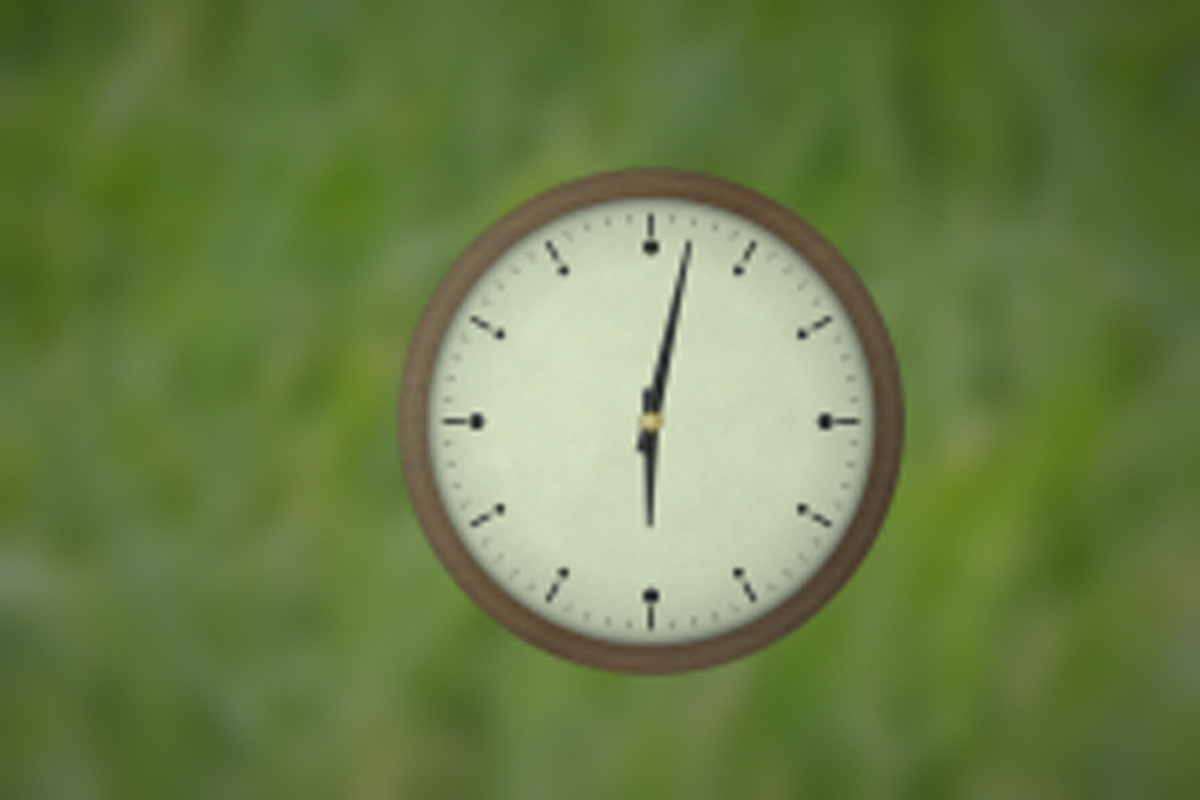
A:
6,02
